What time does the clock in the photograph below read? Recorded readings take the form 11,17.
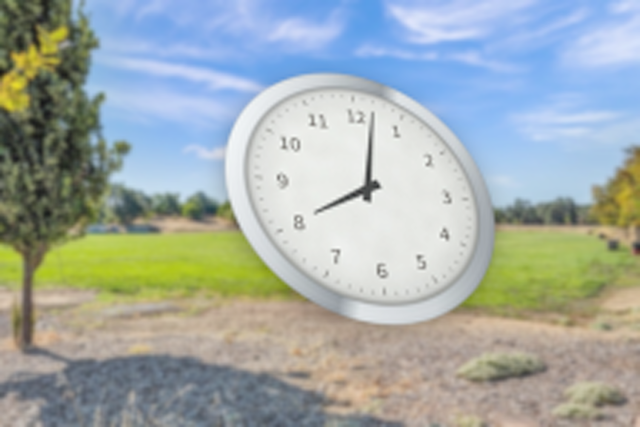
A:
8,02
